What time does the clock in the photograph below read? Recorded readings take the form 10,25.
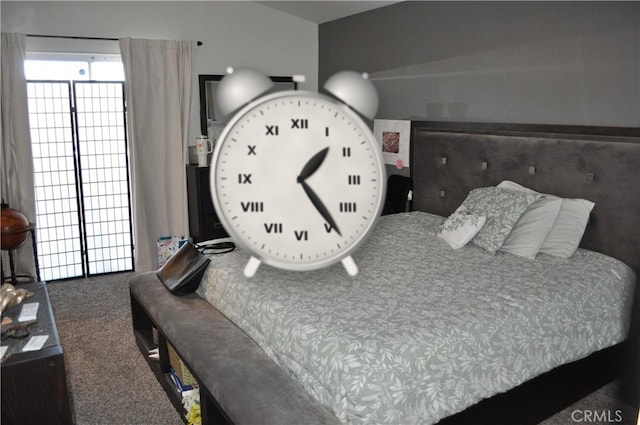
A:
1,24
